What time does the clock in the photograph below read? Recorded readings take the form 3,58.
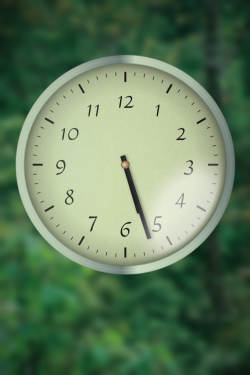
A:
5,27
